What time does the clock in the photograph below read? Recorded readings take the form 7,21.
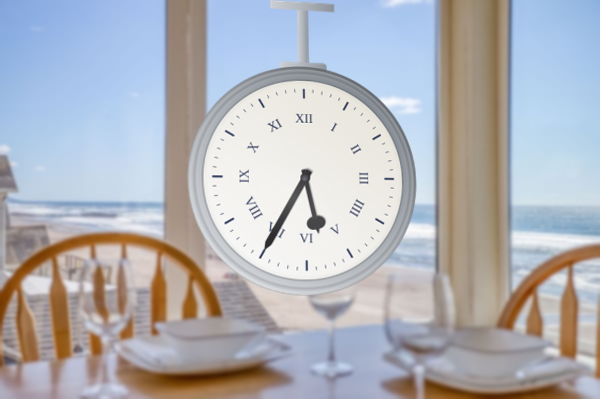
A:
5,35
